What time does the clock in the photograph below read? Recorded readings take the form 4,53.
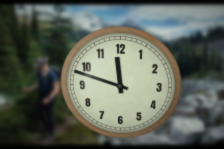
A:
11,48
